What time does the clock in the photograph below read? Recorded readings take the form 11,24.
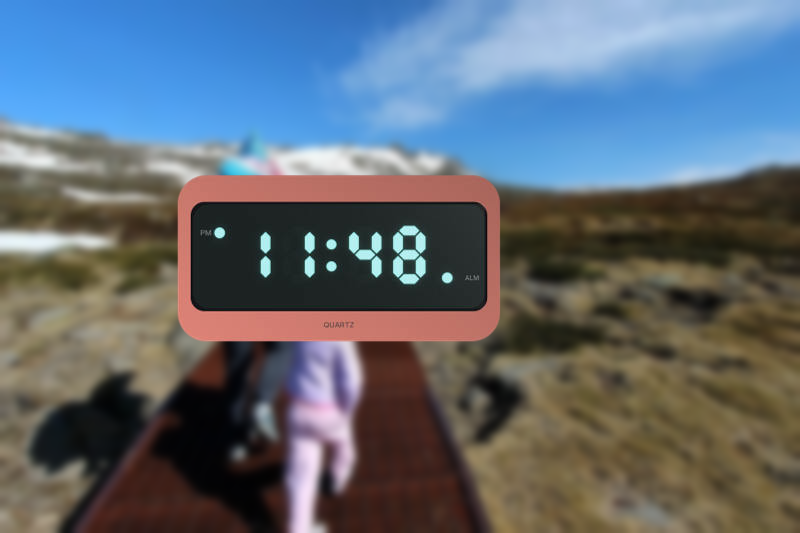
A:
11,48
